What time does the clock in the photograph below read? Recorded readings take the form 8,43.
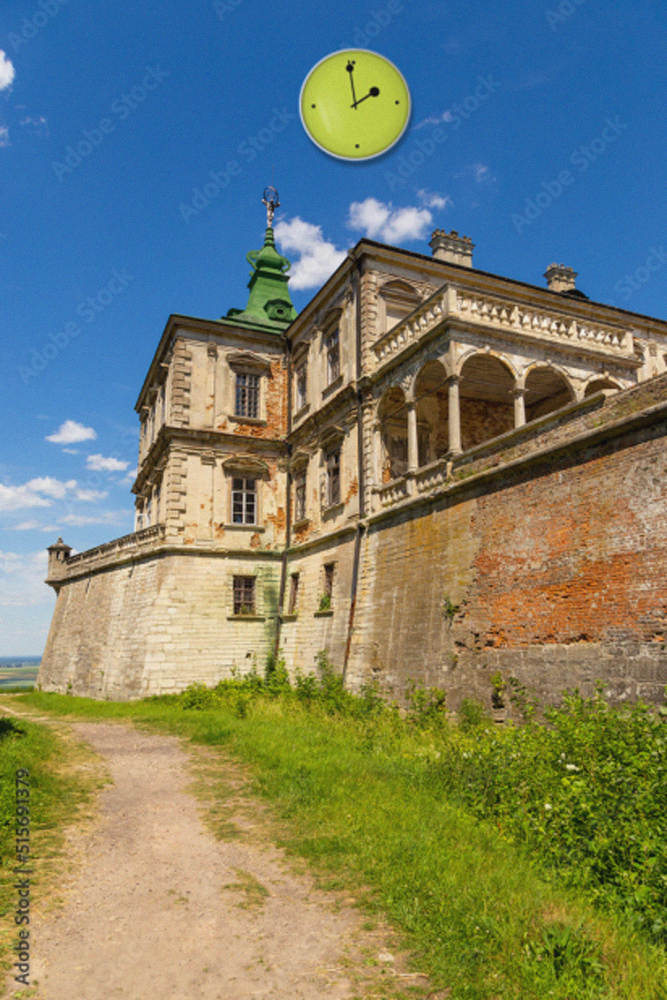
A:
1,59
